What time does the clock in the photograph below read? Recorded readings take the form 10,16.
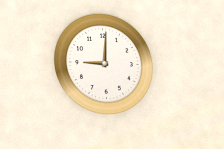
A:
9,01
